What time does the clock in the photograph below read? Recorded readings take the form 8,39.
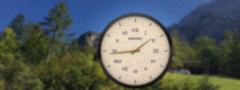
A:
1,44
